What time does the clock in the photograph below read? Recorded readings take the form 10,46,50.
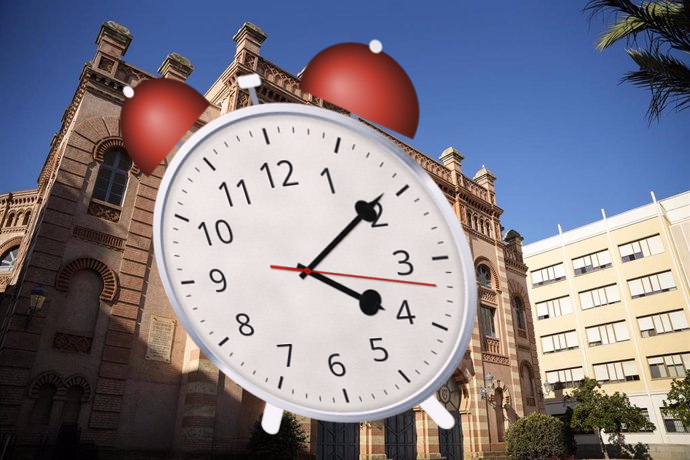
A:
4,09,17
